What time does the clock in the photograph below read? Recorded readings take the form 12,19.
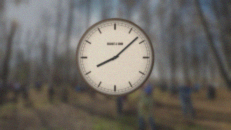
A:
8,08
